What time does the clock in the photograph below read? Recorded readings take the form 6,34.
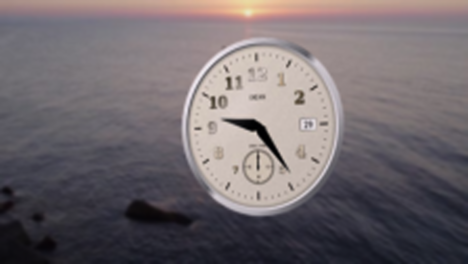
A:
9,24
